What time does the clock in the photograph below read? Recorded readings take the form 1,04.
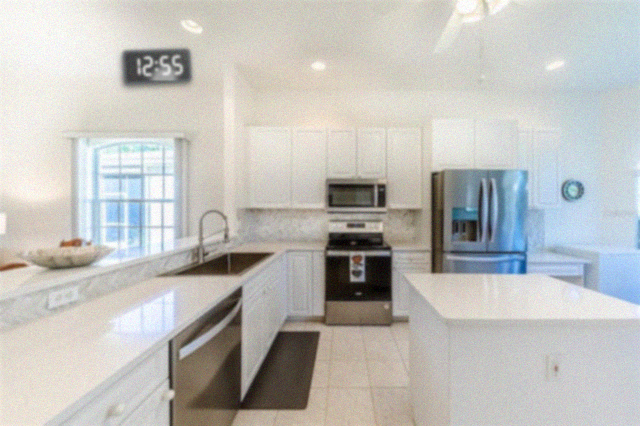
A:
12,55
